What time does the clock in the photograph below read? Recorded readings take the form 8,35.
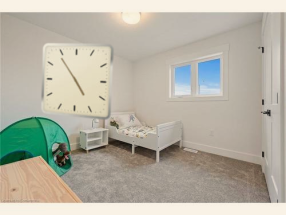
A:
4,54
